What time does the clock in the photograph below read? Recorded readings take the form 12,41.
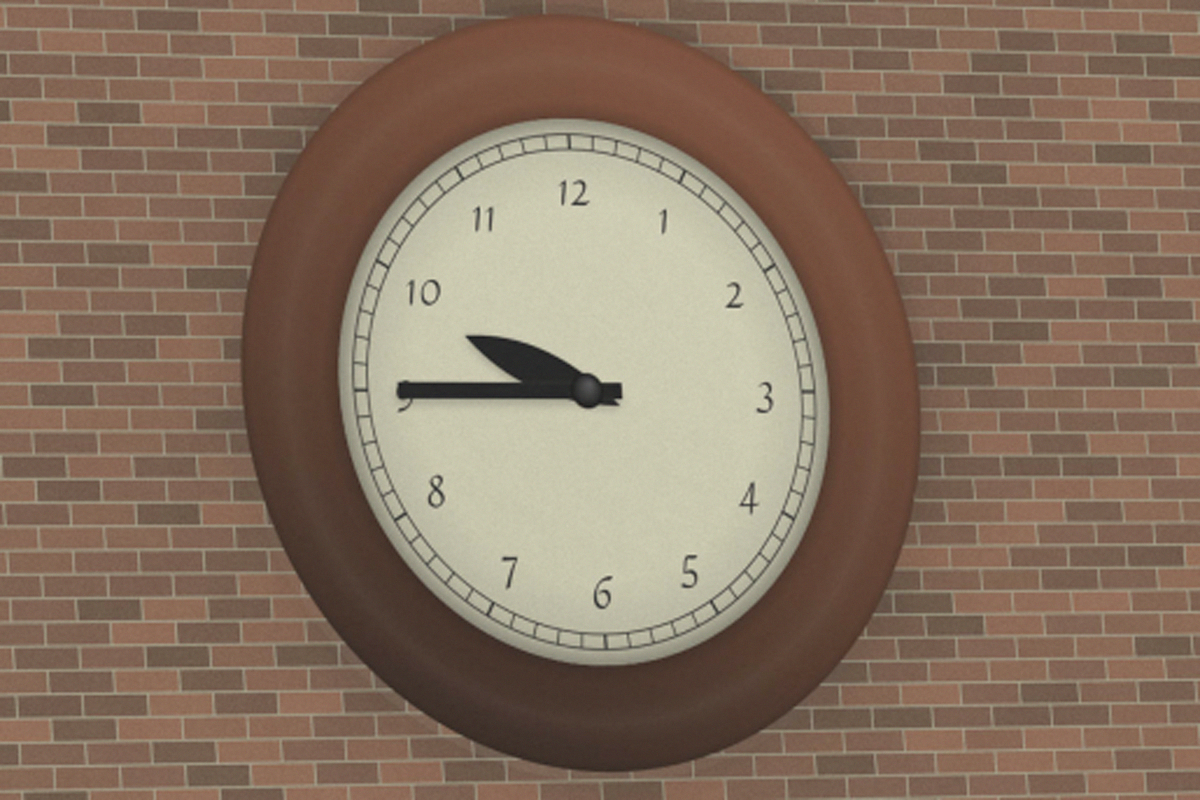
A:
9,45
